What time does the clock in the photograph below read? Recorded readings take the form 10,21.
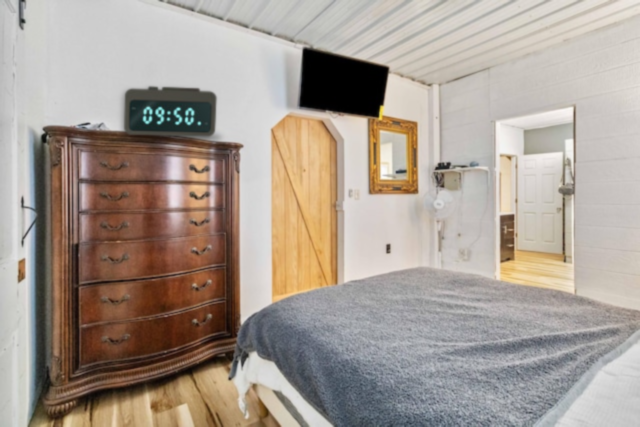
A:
9,50
